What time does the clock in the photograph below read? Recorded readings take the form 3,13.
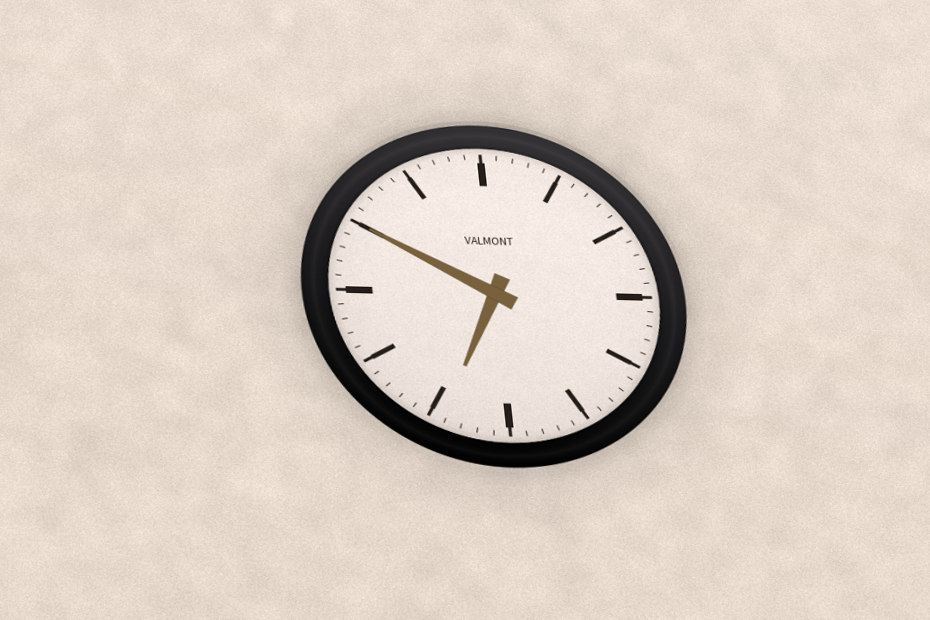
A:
6,50
